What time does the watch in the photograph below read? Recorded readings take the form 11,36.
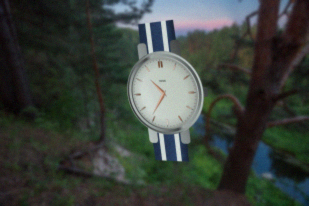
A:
10,36
